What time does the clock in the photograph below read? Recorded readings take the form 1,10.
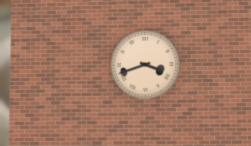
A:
3,42
